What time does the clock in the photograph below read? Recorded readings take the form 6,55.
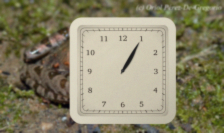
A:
1,05
